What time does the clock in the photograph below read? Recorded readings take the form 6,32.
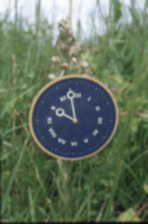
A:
9,58
